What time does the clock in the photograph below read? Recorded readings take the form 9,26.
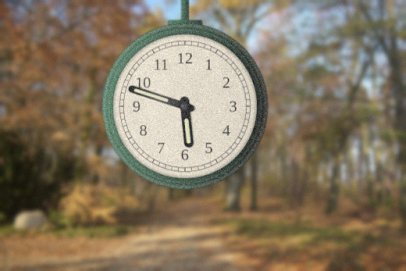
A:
5,48
